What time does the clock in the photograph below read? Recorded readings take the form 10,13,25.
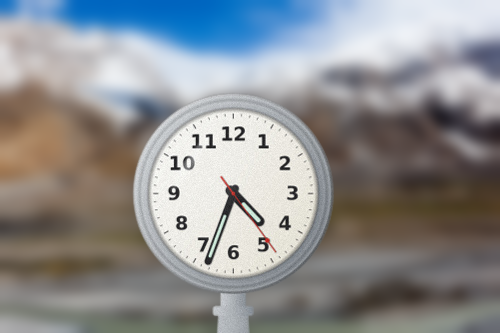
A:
4,33,24
